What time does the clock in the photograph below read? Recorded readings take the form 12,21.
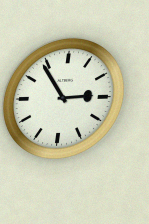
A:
2,54
